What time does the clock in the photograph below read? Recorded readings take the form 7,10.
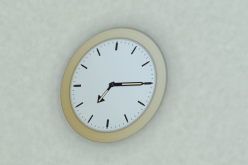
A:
7,15
